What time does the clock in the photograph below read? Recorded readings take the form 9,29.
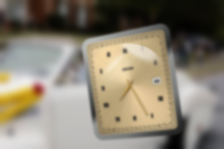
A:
7,26
